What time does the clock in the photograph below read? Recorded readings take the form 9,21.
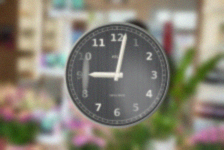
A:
9,02
